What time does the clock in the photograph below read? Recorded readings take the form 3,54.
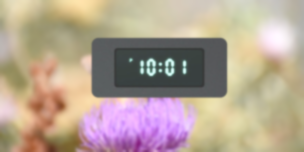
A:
10,01
